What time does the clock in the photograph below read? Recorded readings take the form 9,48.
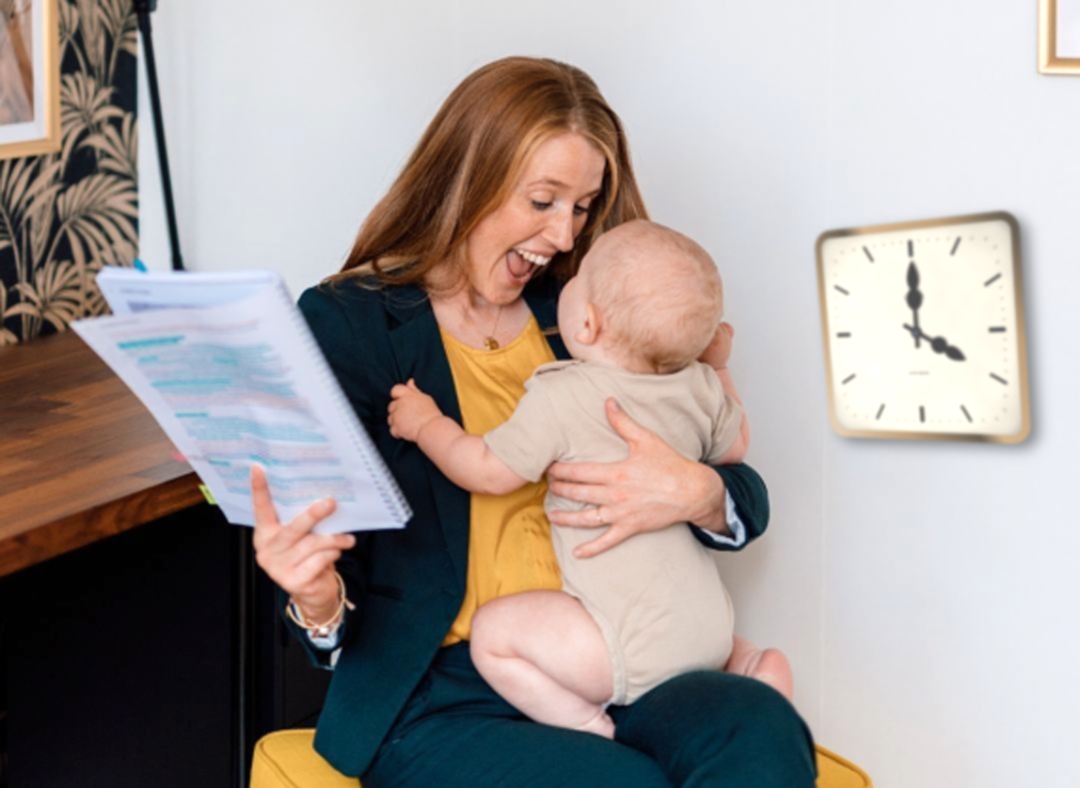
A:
4,00
